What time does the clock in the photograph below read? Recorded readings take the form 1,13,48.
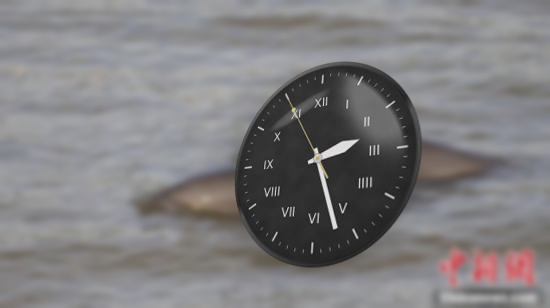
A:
2,26,55
